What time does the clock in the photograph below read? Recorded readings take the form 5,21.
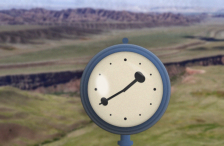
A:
1,40
